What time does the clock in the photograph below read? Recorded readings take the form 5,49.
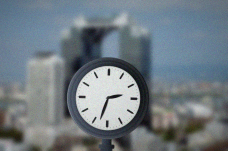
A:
2,33
